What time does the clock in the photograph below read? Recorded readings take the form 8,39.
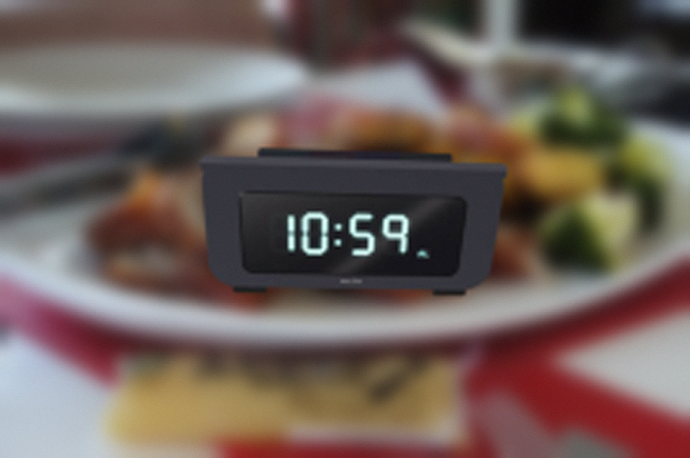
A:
10,59
